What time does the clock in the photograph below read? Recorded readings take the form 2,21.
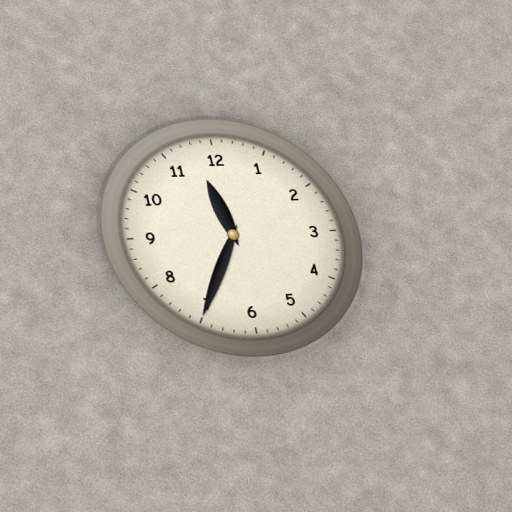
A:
11,35
